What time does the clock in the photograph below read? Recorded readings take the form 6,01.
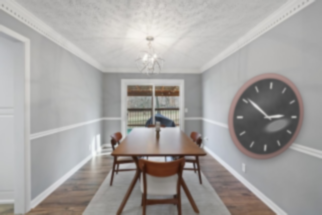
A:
2,51
